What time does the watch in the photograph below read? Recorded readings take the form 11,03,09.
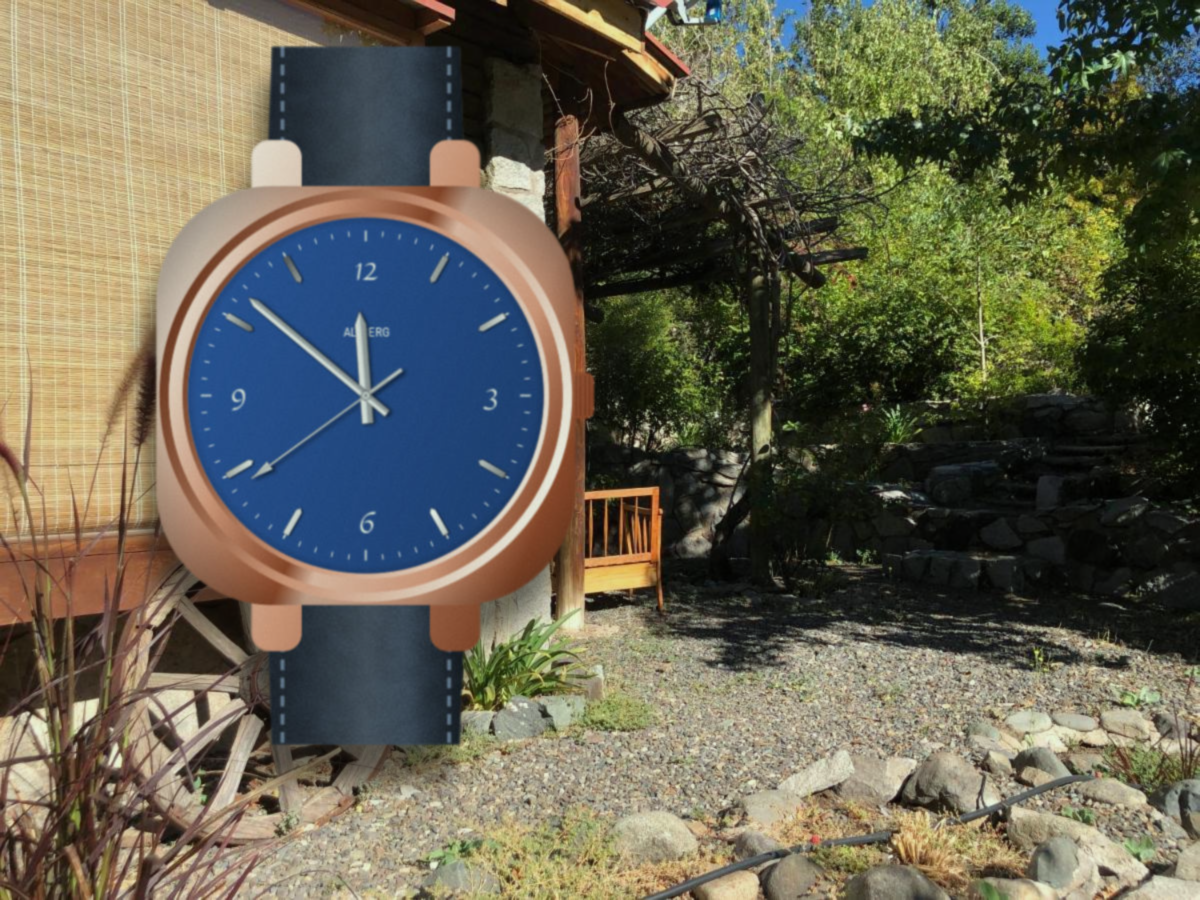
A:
11,51,39
